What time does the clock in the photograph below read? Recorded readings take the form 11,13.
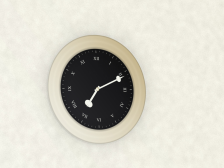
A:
7,11
